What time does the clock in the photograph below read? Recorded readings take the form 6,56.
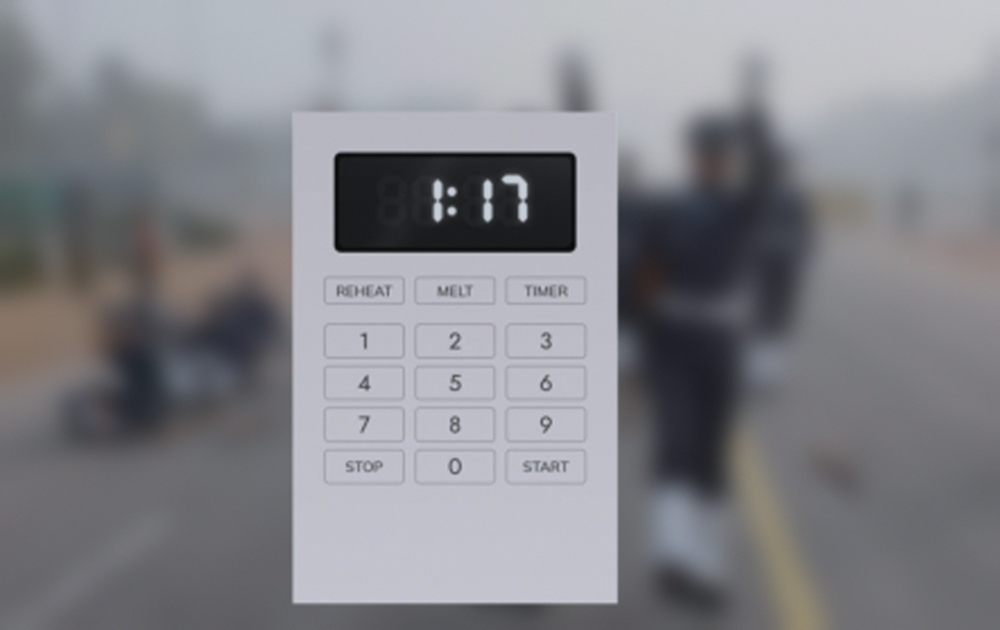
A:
1,17
